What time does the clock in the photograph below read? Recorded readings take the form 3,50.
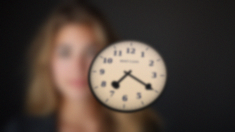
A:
7,20
